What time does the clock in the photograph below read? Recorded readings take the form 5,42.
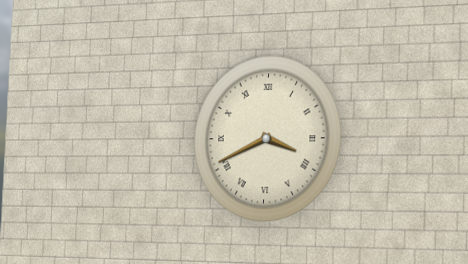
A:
3,41
